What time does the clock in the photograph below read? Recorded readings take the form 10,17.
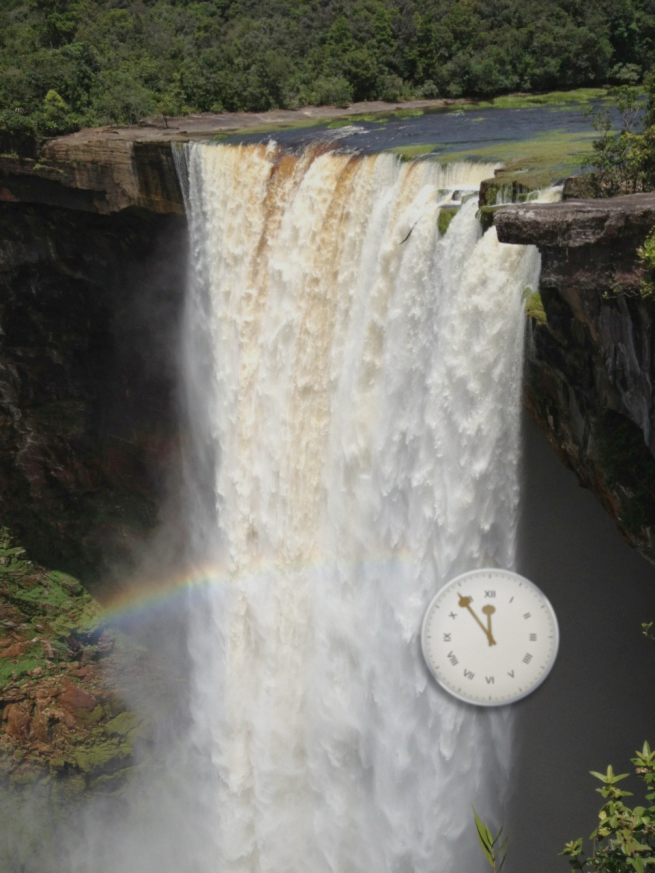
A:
11,54
